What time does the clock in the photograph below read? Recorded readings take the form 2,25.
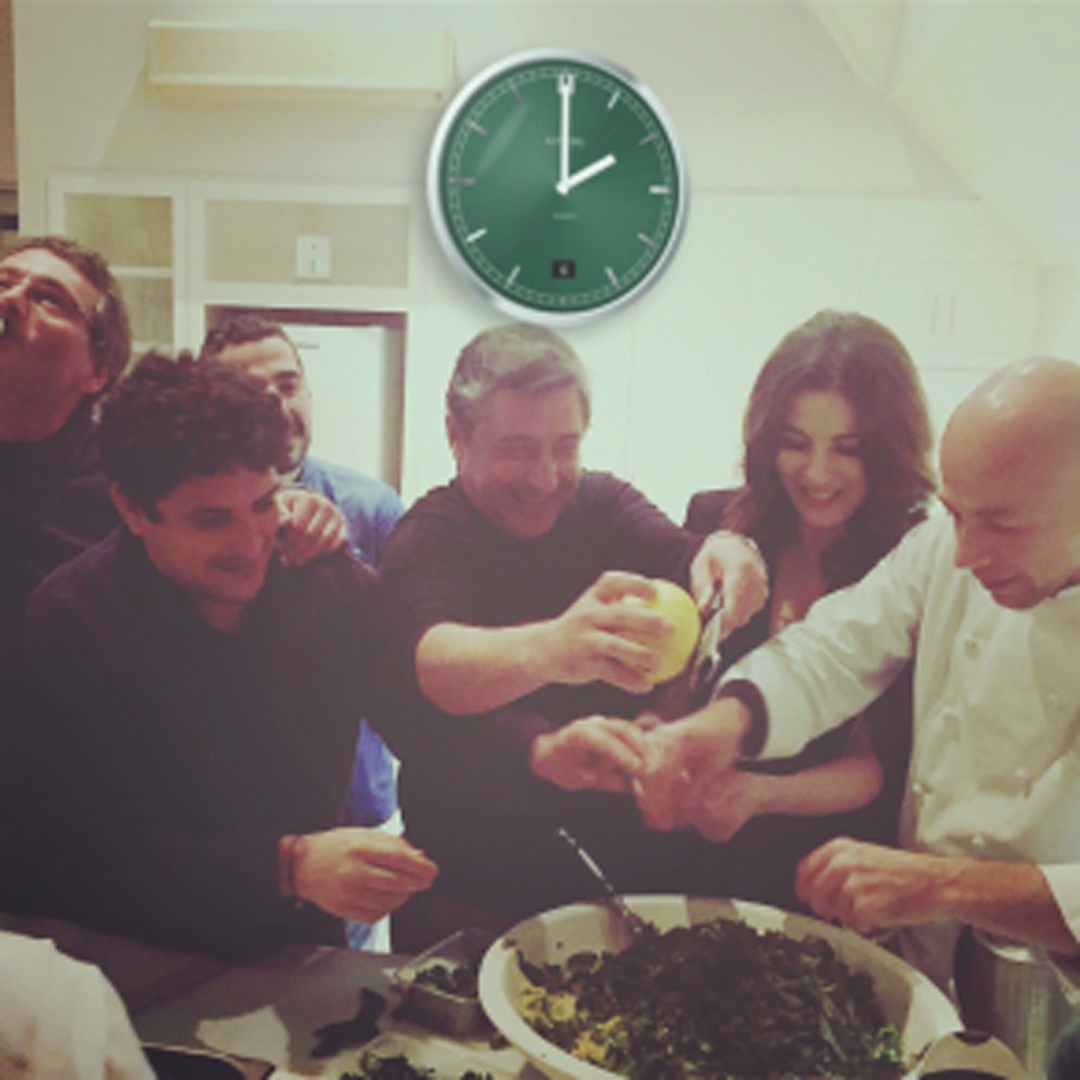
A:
2,00
